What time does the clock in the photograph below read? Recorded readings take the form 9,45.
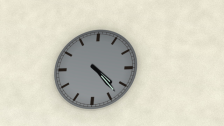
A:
4,23
